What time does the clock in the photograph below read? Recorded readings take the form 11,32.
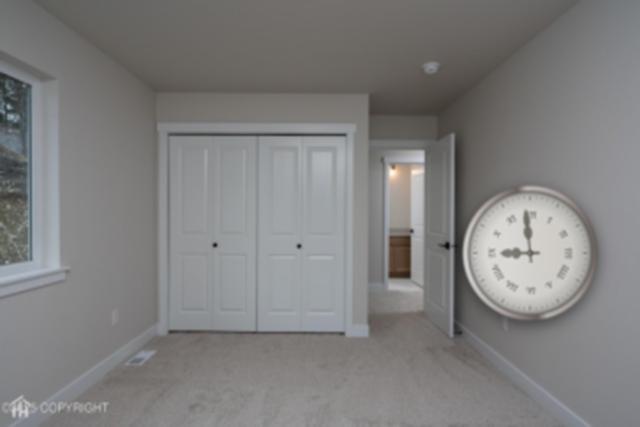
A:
8,59
